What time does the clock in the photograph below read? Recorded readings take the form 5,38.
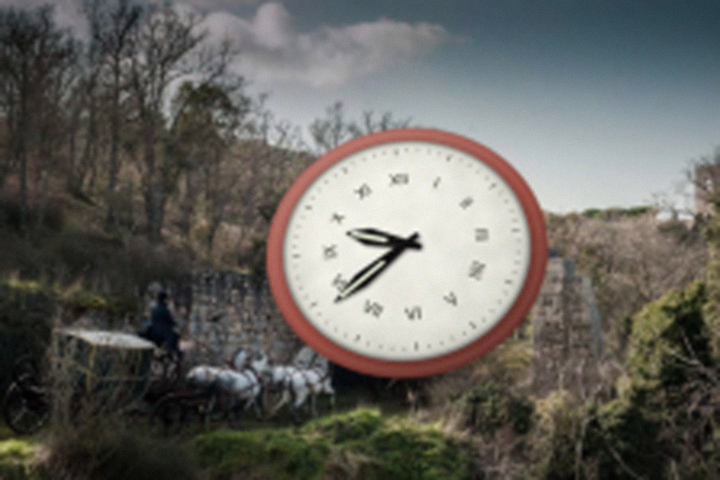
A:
9,39
